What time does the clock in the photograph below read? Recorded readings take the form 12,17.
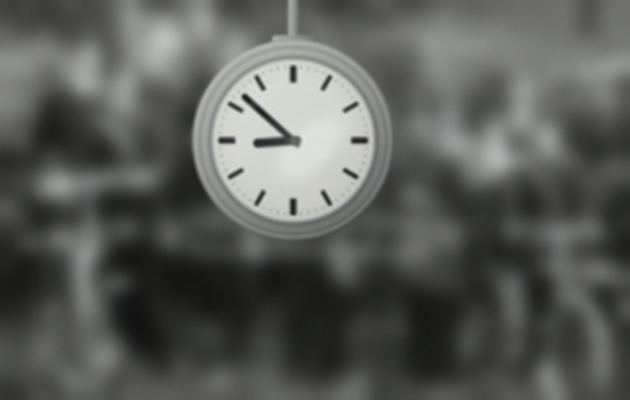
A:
8,52
